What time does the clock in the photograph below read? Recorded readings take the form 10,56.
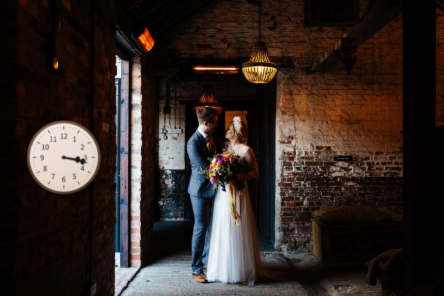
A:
3,17
